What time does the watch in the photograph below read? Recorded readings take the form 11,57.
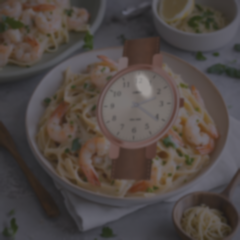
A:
2,21
